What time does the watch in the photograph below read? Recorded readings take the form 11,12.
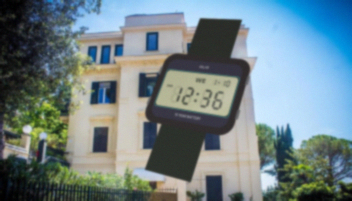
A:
12,36
